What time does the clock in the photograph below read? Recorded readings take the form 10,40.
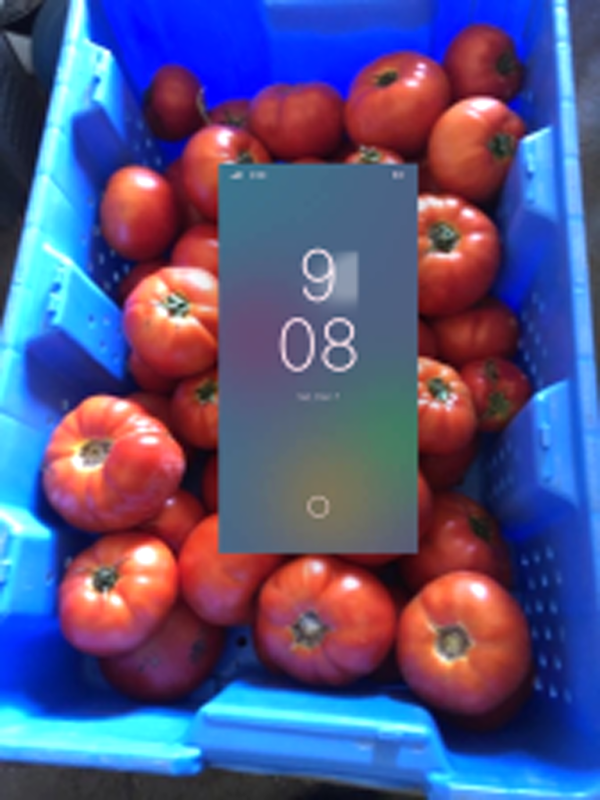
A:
9,08
